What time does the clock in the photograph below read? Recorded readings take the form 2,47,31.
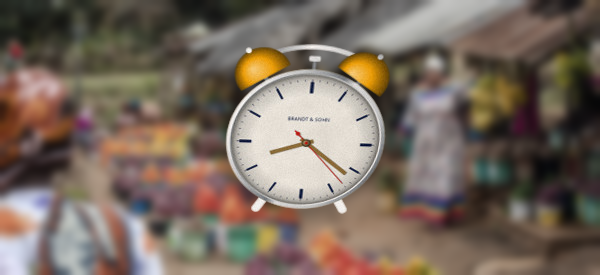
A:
8,21,23
